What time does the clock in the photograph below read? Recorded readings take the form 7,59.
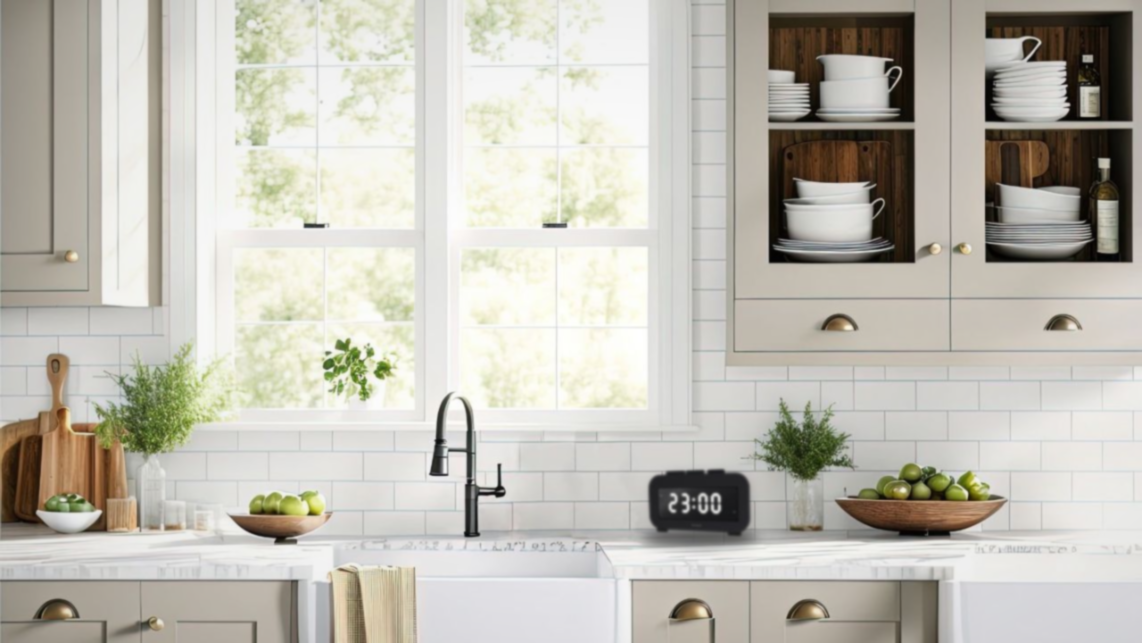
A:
23,00
